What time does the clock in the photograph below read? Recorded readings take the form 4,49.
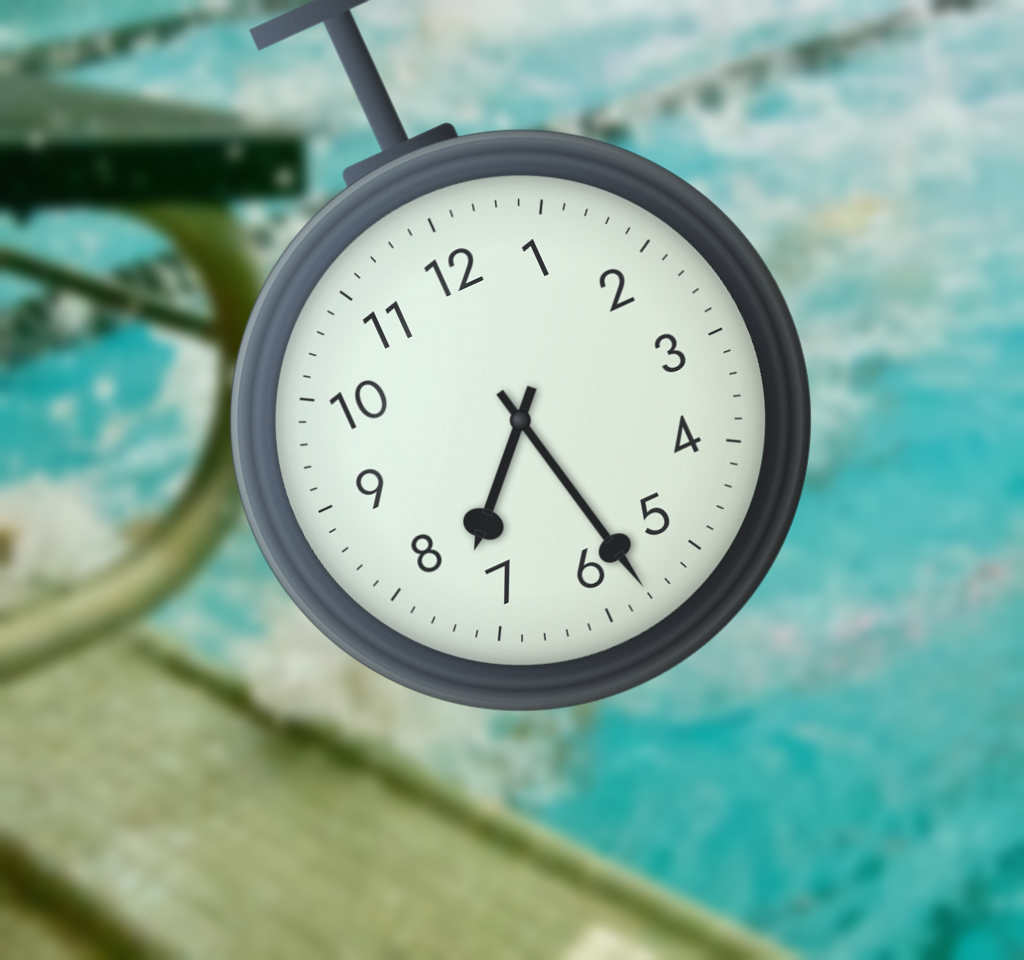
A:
7,28
